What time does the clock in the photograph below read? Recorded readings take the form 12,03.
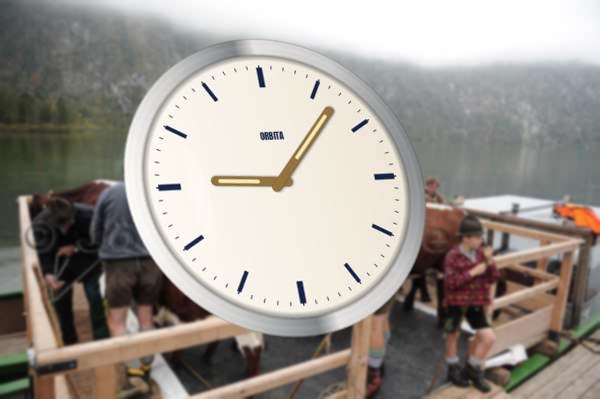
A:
9,07
